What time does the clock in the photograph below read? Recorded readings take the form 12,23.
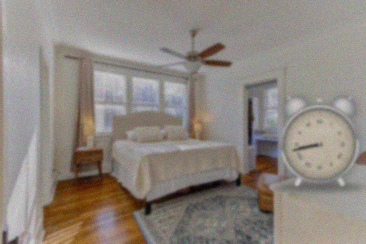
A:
8,43
